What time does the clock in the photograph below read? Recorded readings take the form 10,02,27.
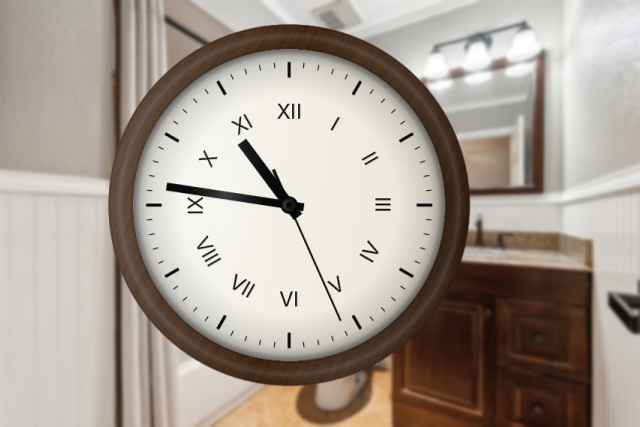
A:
10,46,26
